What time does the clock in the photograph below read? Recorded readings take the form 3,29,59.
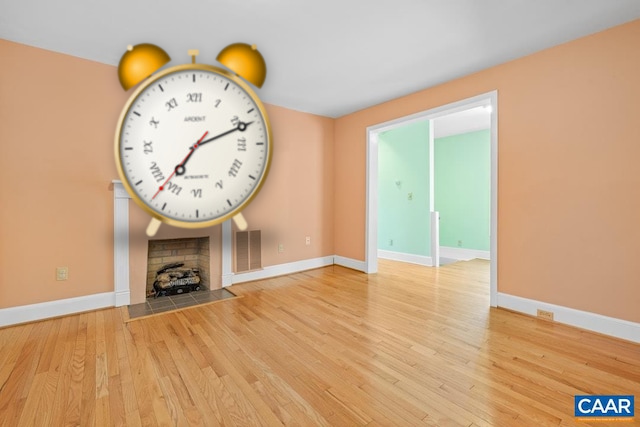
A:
7,11,37
